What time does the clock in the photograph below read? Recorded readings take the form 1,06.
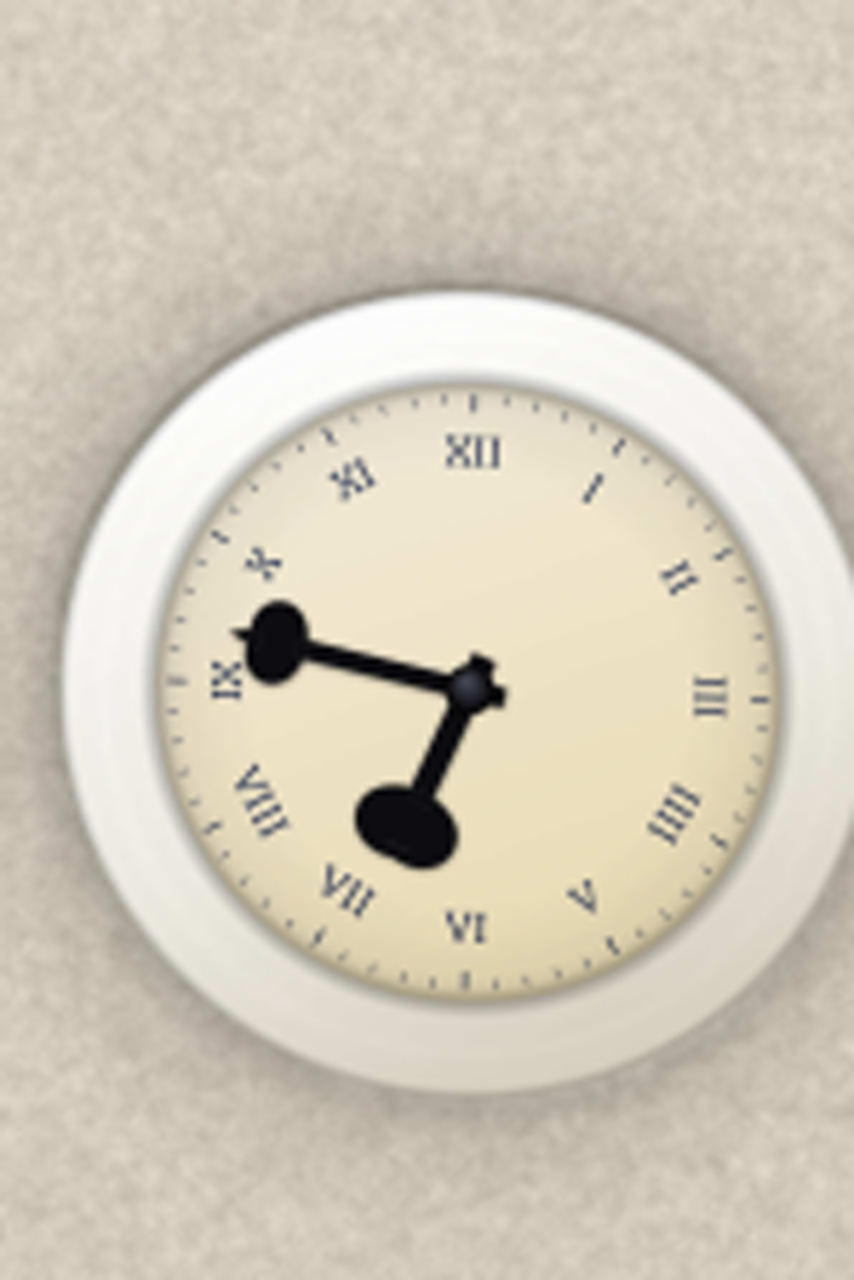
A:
6,47
